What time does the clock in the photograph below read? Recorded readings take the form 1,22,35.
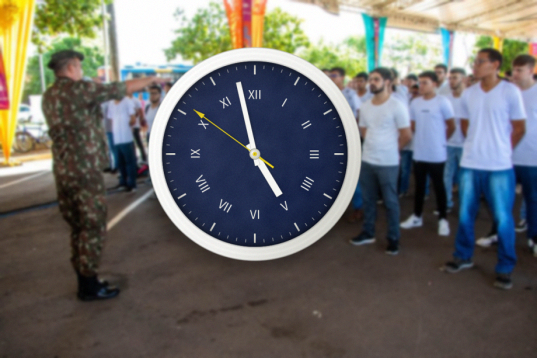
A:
4,57,51
